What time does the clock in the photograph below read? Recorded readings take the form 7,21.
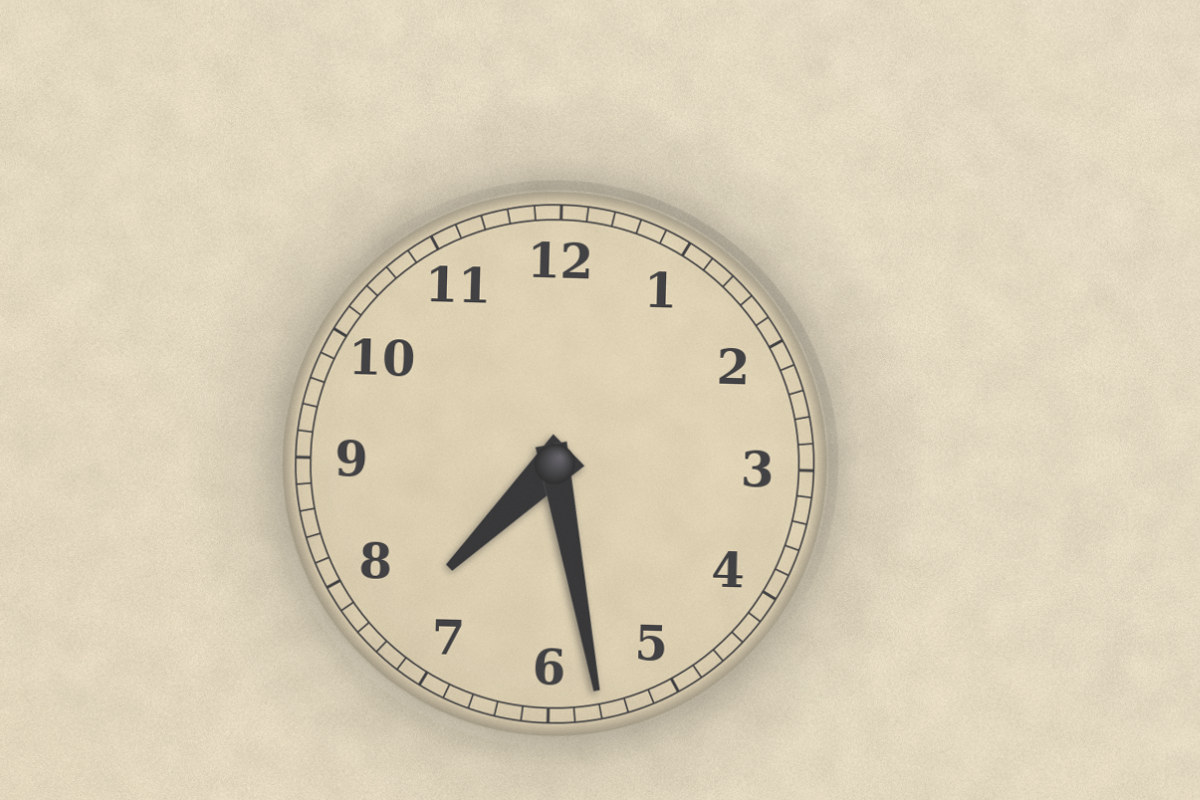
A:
7,28
